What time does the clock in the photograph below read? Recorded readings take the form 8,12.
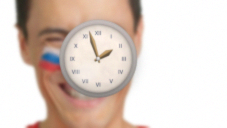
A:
1,57
